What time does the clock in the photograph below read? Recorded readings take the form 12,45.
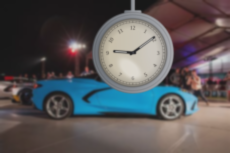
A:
9,09
